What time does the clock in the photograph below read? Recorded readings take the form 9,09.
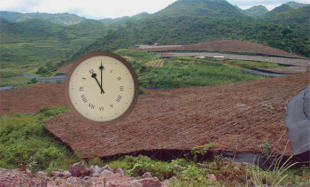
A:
11,00
